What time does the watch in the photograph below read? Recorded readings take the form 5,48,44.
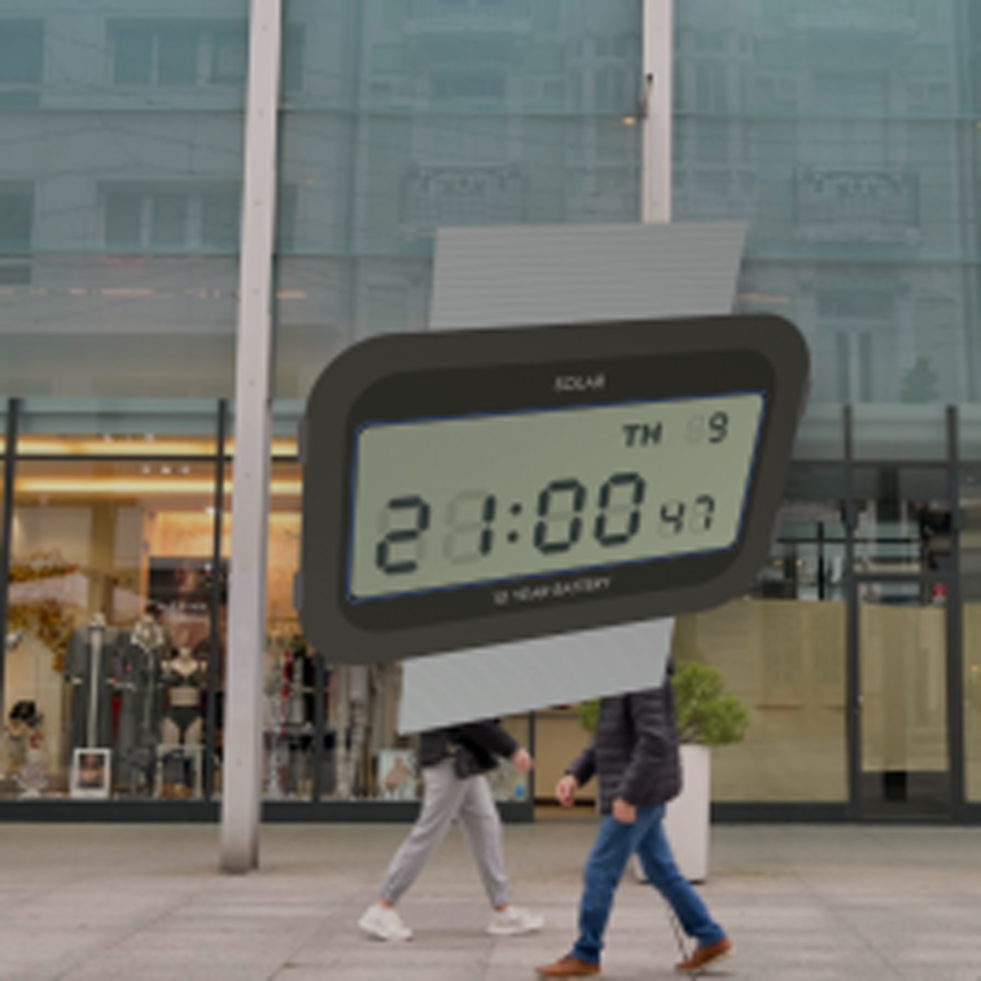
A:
21,00,47
